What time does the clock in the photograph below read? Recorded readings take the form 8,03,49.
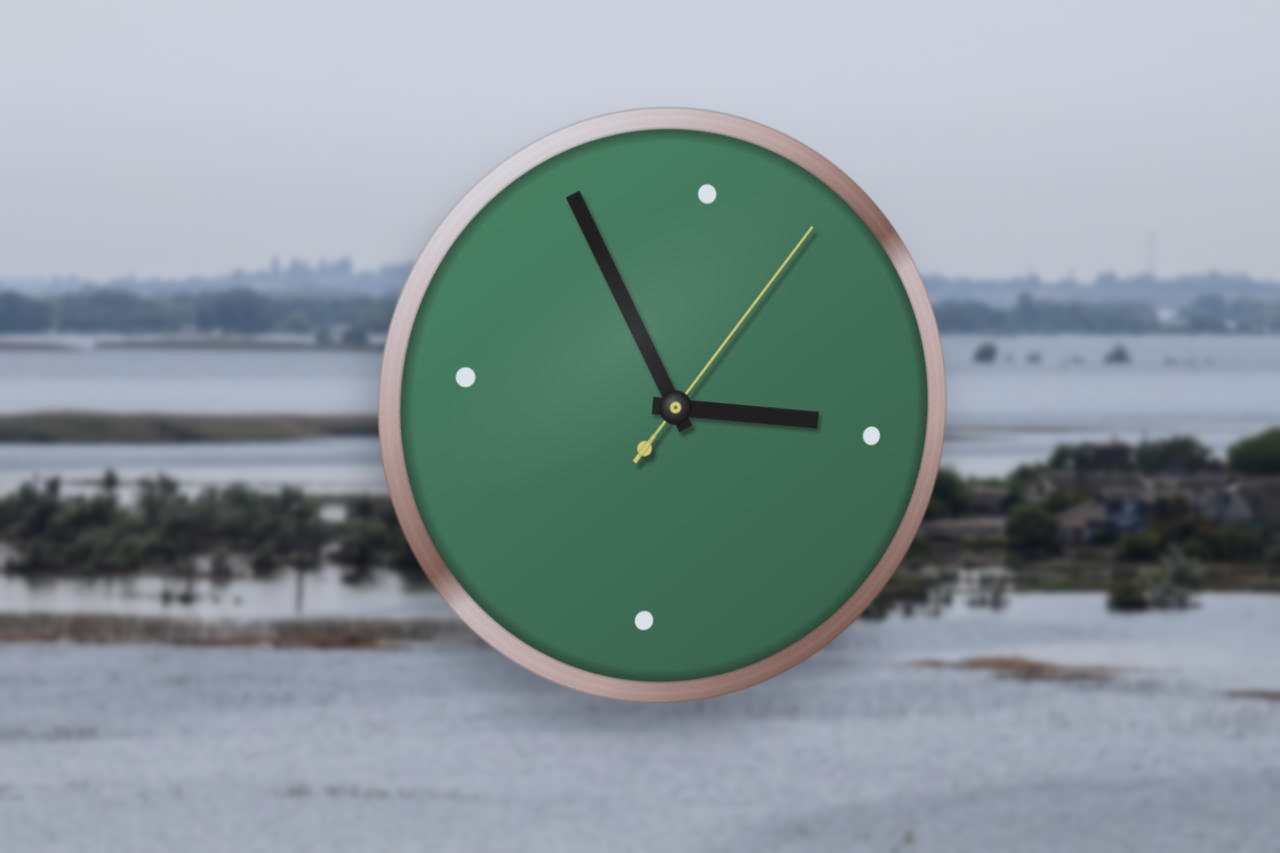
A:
2,54,05
